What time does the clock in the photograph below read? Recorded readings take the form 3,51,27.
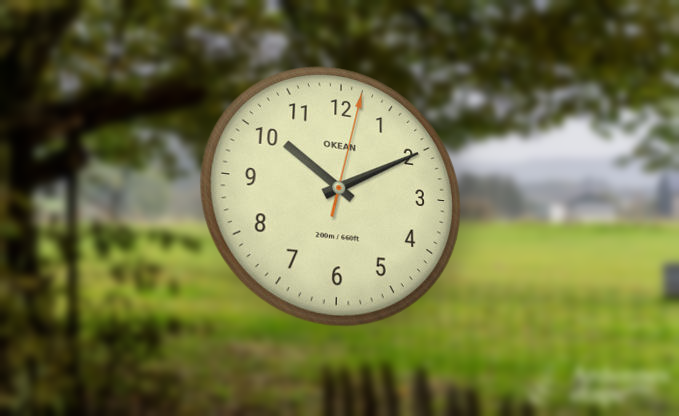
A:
10,10,02
